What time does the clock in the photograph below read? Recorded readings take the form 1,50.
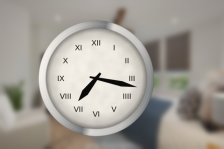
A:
7,17
